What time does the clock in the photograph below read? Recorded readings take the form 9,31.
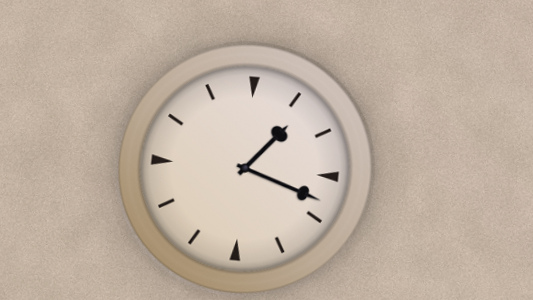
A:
1,18
